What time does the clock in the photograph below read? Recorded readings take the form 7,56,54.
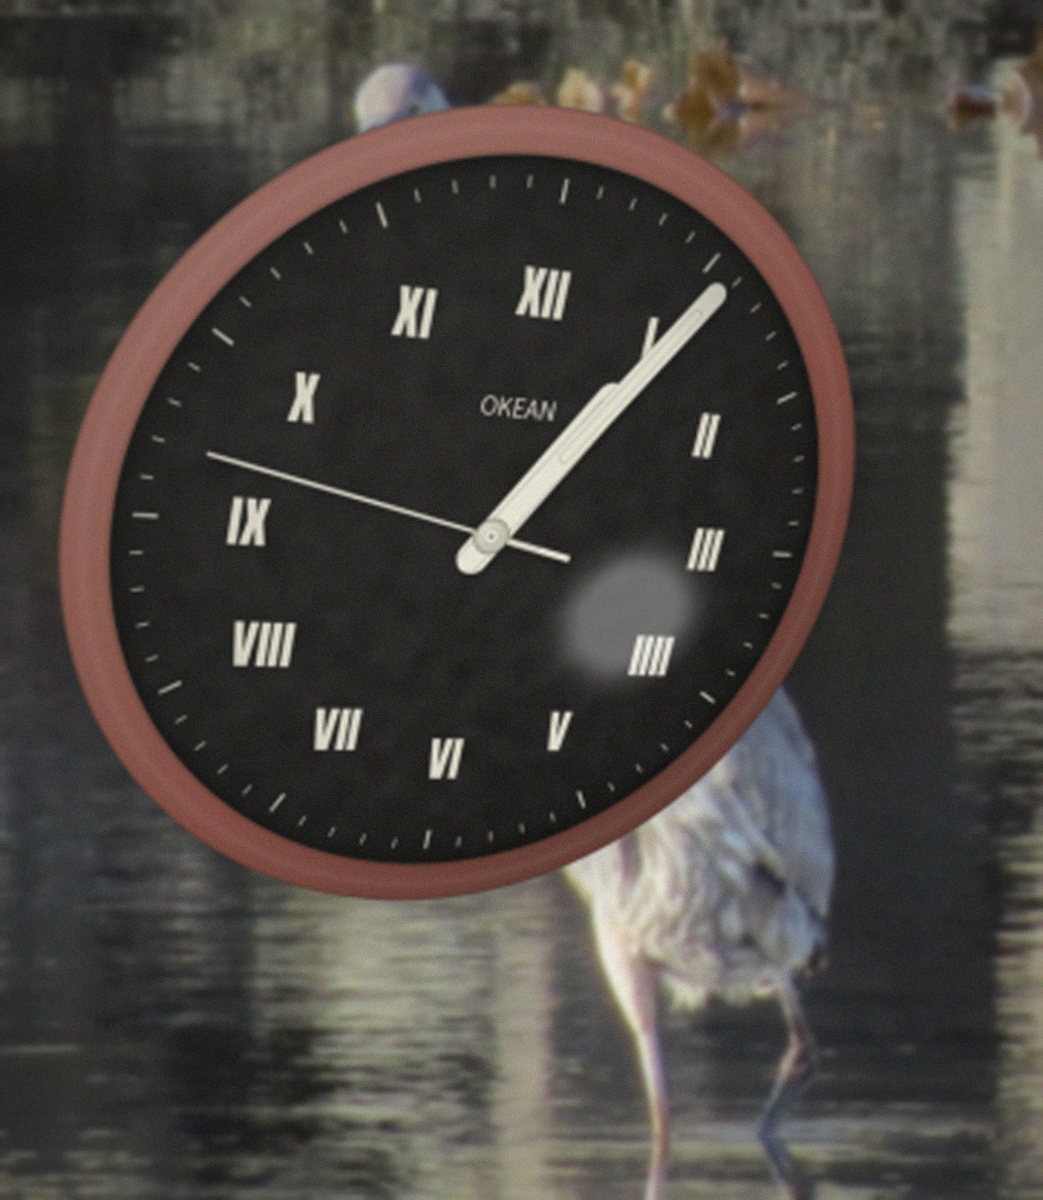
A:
1,05,47
